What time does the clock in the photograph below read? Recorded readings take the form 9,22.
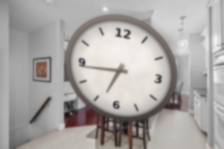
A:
6,44
